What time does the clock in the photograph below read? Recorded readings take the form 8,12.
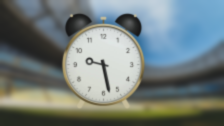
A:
9,28
